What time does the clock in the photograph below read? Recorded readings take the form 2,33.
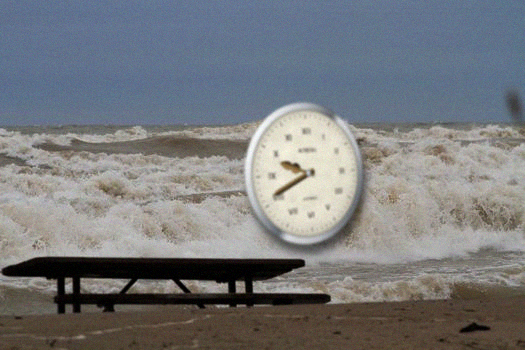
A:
9,41
